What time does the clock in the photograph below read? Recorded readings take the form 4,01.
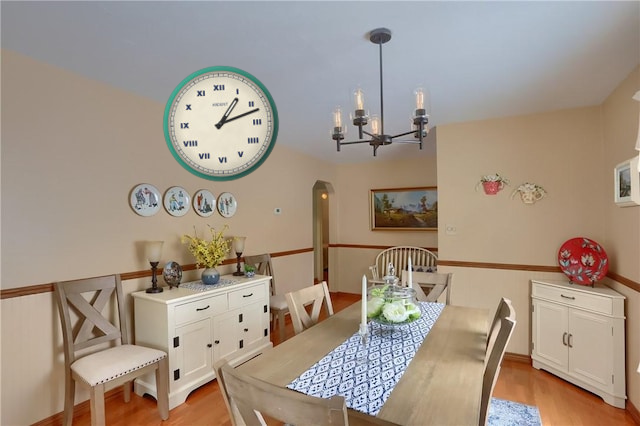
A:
1,12
